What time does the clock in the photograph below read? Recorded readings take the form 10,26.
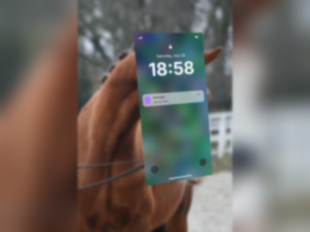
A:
18,58
